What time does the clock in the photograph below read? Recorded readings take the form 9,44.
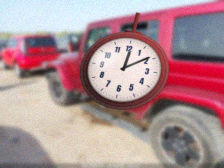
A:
12,09
